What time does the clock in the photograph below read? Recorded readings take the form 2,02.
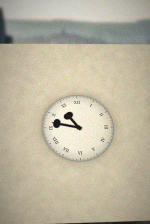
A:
10,47
